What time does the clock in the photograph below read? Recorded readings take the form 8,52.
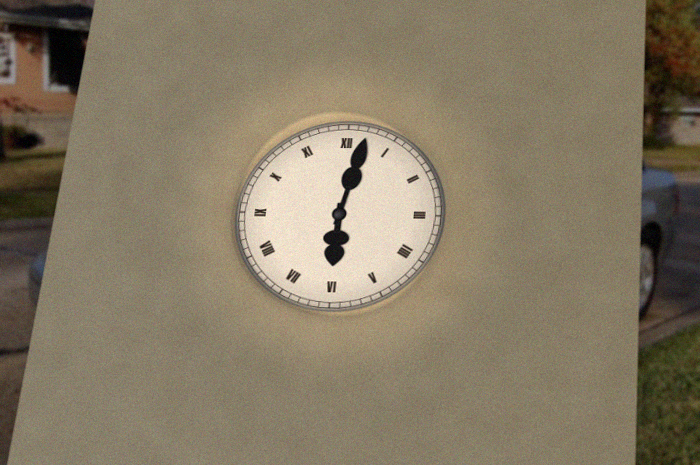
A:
6,02
